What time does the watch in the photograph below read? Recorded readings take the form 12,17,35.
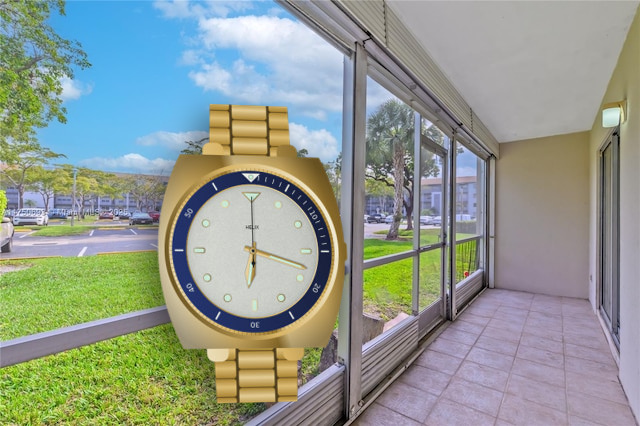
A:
6,18,00
